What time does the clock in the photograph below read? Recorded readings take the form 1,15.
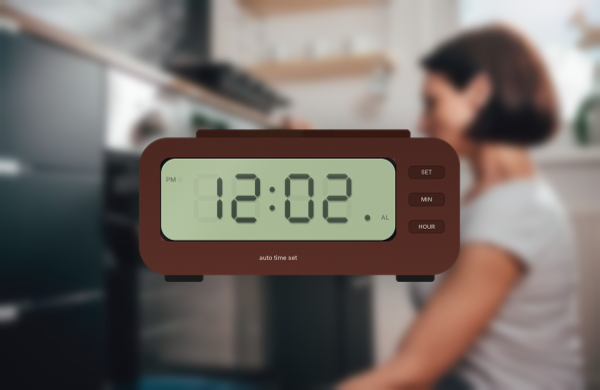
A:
12,02
